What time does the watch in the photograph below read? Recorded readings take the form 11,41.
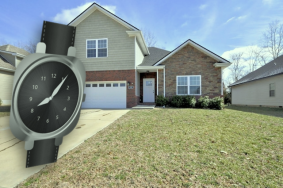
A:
8,06
